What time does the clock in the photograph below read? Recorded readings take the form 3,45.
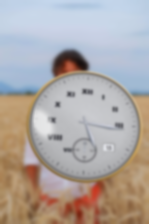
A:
5,16
